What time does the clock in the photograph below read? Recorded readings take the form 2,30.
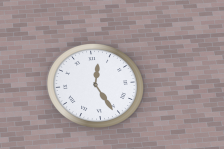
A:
12,26
